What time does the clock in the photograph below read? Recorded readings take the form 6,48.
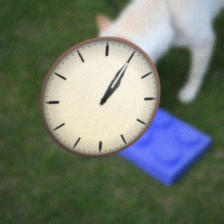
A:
1,05
